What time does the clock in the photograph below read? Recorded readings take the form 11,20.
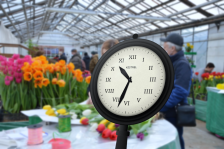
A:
10,33
